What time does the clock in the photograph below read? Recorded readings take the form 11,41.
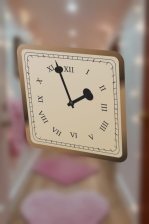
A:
1,57
